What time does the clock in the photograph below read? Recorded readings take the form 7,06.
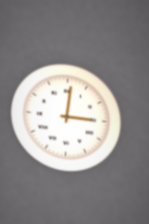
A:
3,01
